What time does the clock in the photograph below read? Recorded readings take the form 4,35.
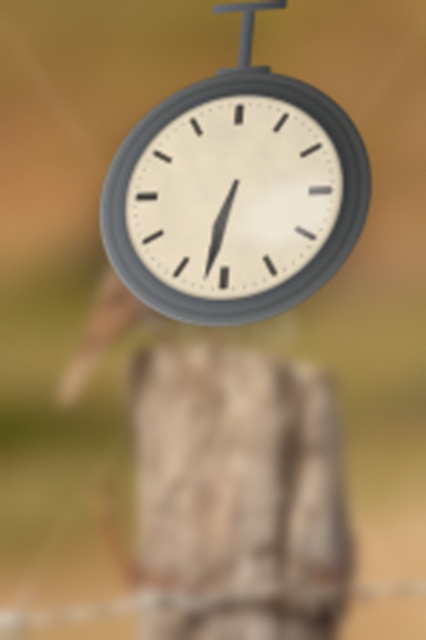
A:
6,32
